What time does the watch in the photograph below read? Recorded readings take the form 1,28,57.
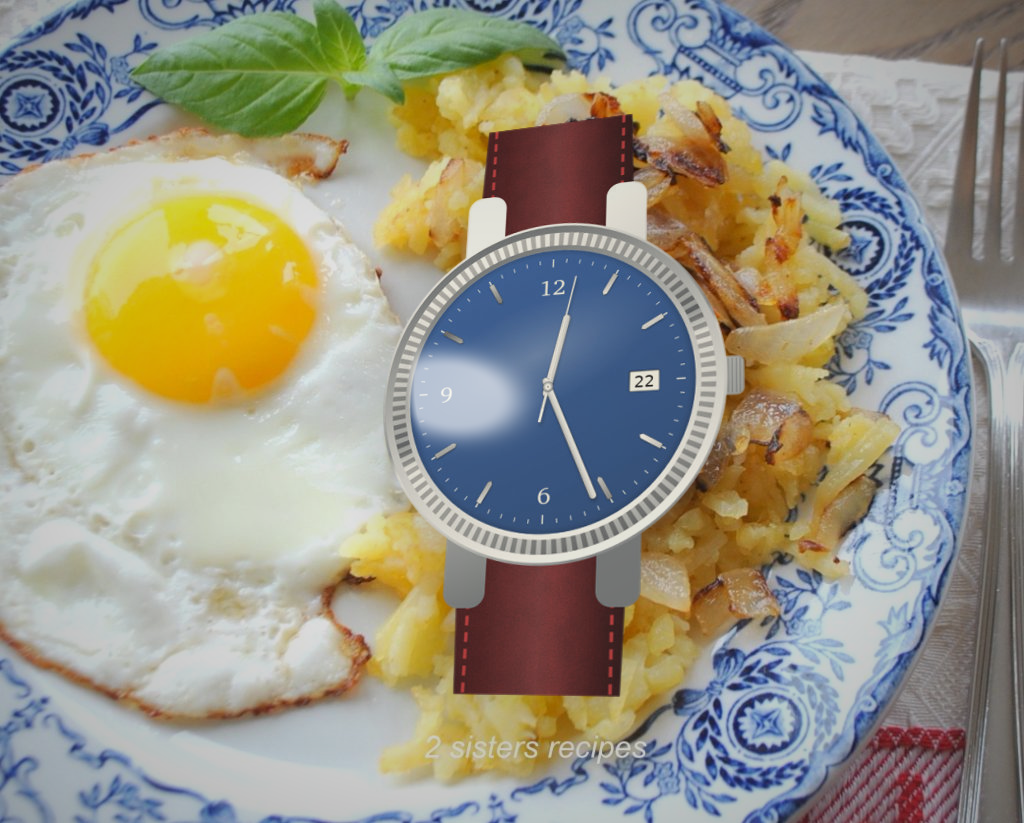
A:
12,26,02
